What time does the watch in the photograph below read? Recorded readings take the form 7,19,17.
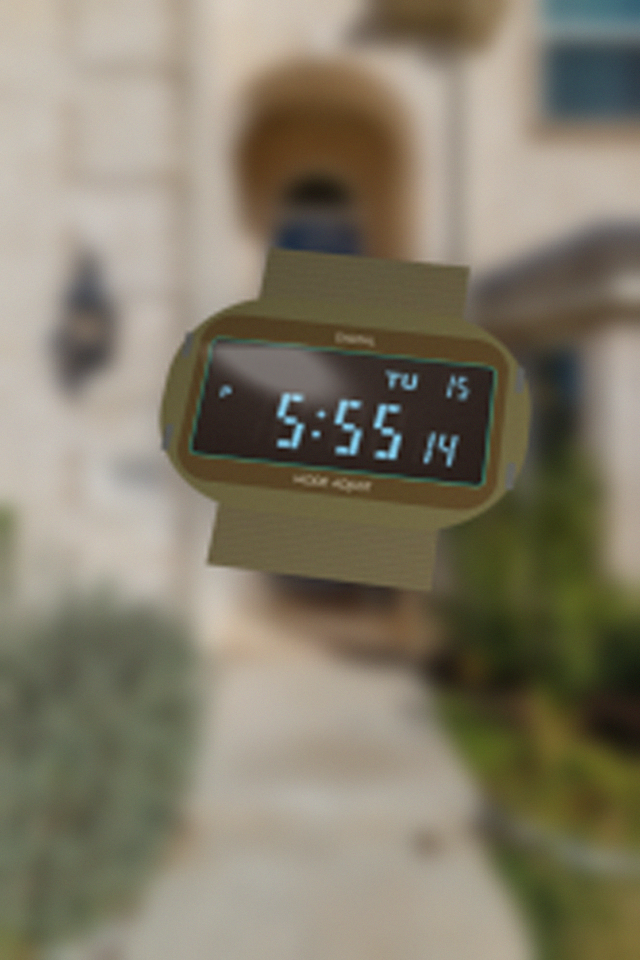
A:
5,55,14
